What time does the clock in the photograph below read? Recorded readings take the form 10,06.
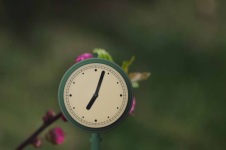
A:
7,03
